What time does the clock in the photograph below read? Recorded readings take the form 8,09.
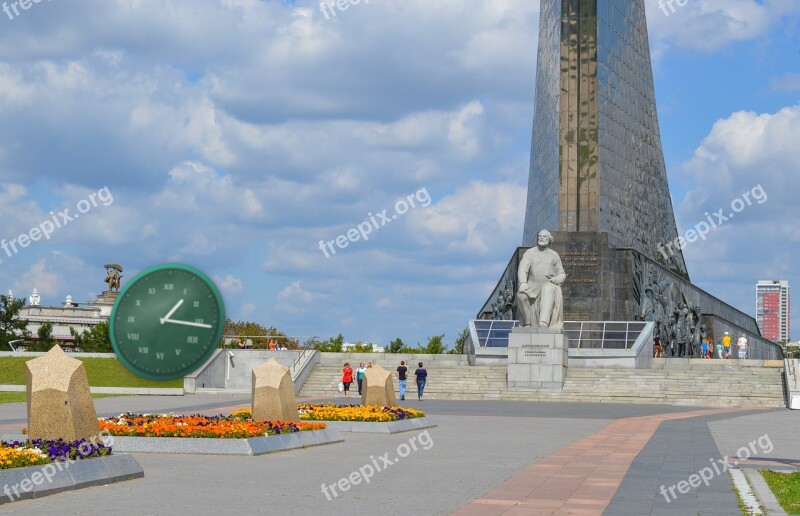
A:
1,16
